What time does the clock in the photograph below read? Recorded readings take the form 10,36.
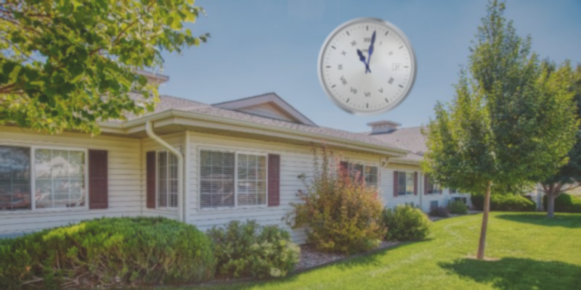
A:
11,02
